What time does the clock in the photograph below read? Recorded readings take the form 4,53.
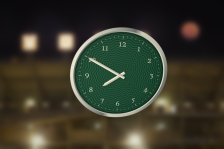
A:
7,50
